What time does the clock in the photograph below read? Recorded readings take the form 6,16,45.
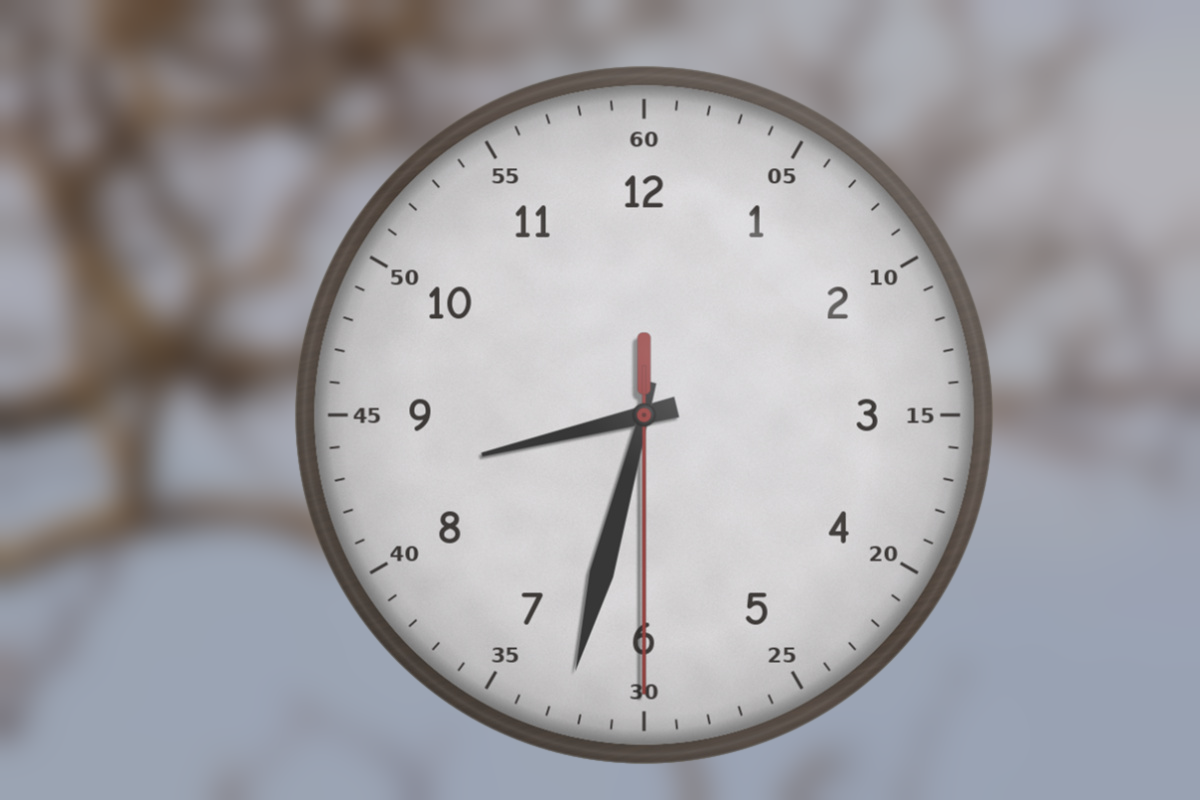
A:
8,32,30
